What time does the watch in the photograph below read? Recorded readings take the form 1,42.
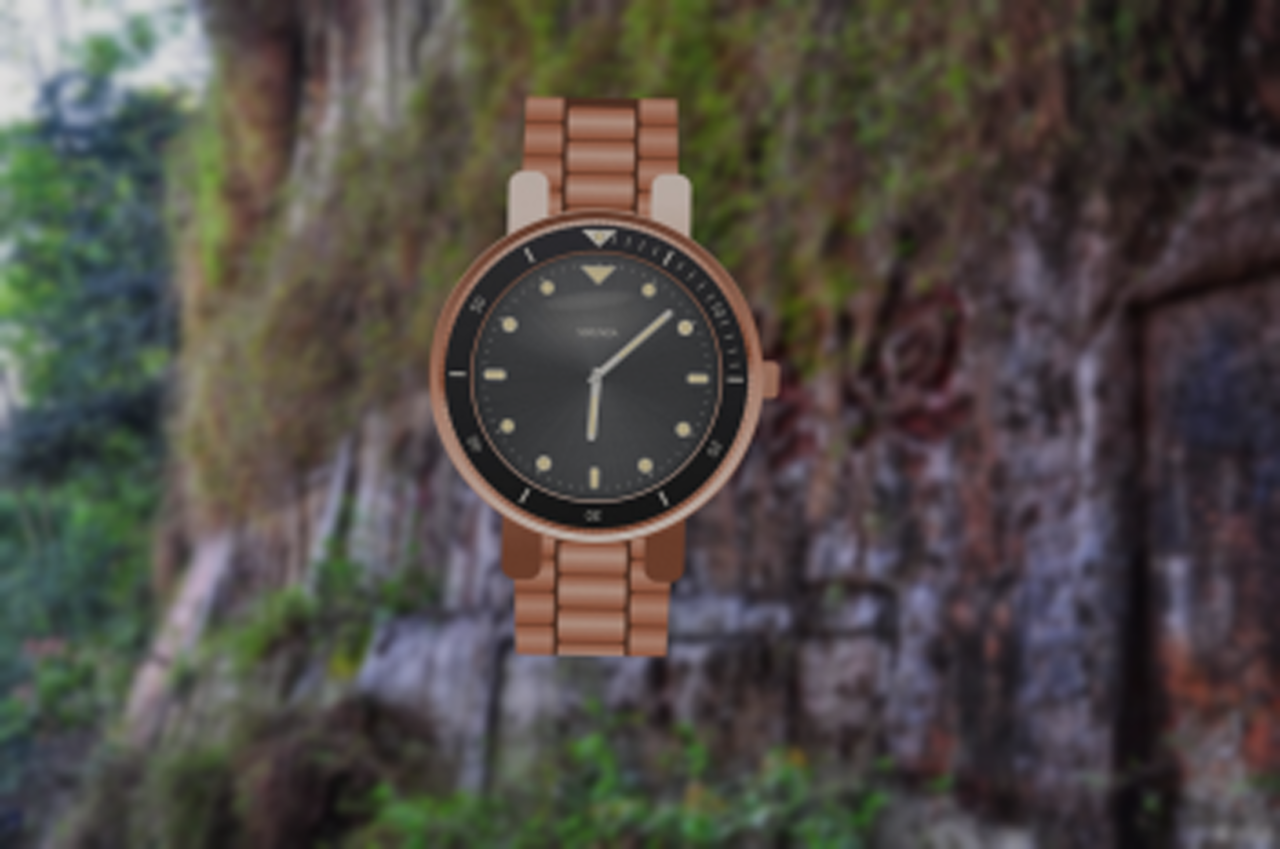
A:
6,08
